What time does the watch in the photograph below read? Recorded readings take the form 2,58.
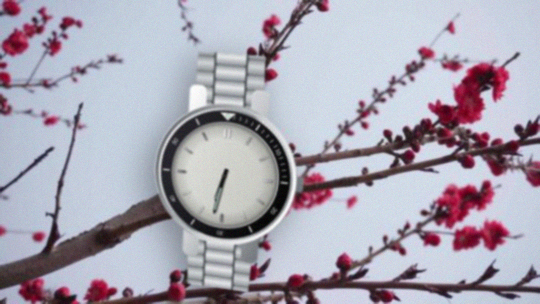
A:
6,32
